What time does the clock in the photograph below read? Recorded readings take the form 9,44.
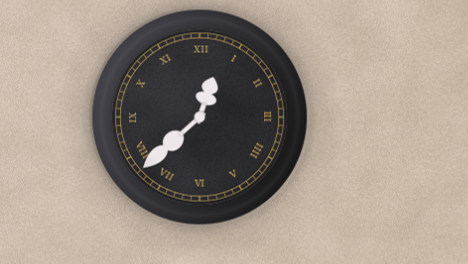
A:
12,38
